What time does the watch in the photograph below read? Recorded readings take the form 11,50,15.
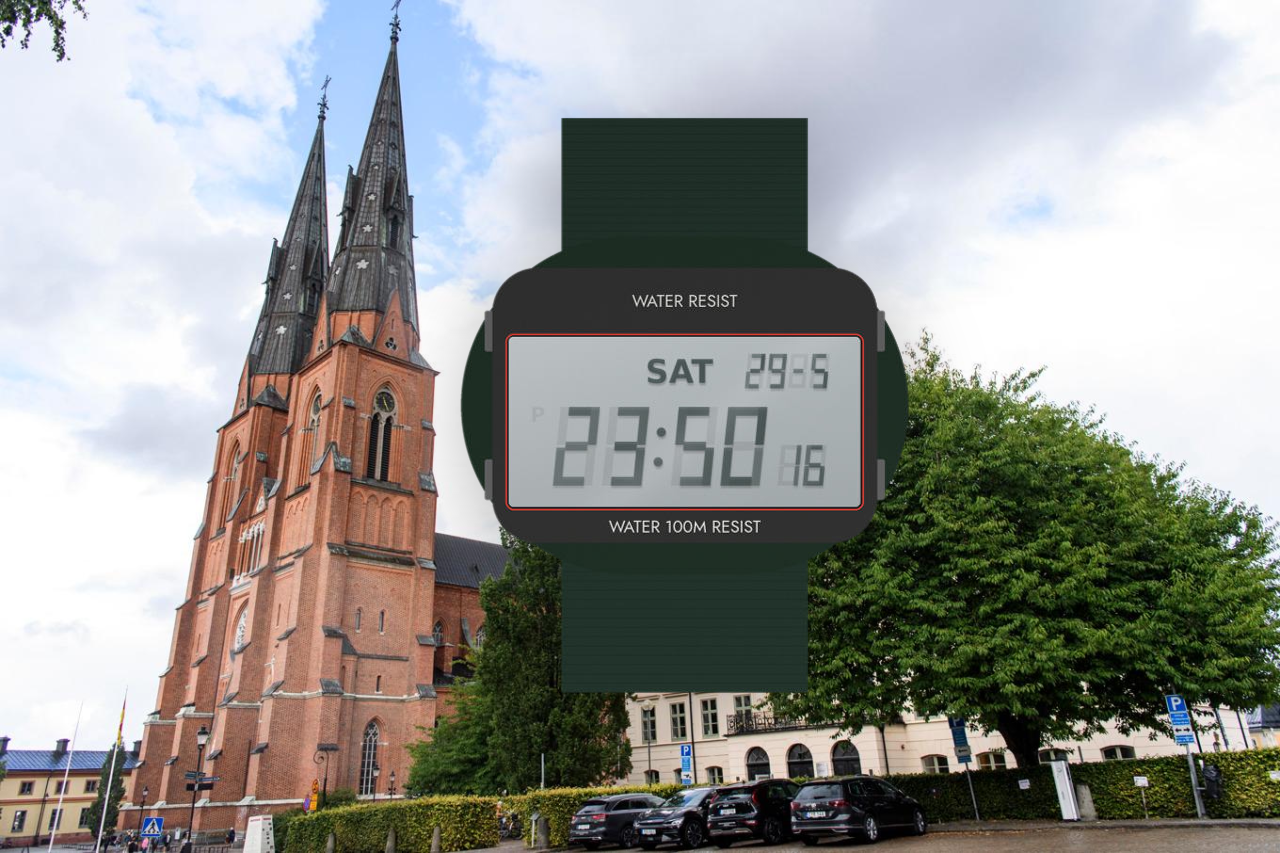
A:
23,50,16
